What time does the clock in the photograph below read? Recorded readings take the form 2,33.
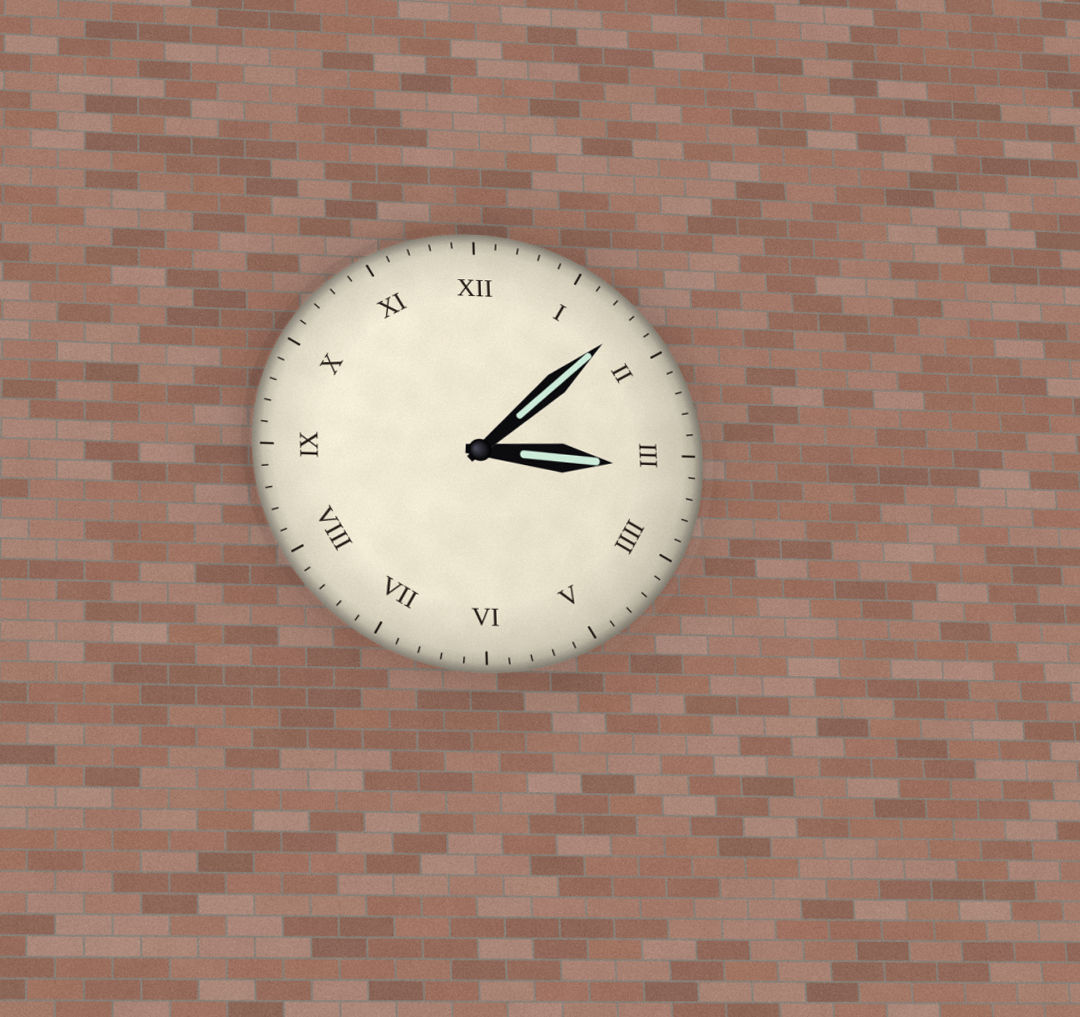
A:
3,08
